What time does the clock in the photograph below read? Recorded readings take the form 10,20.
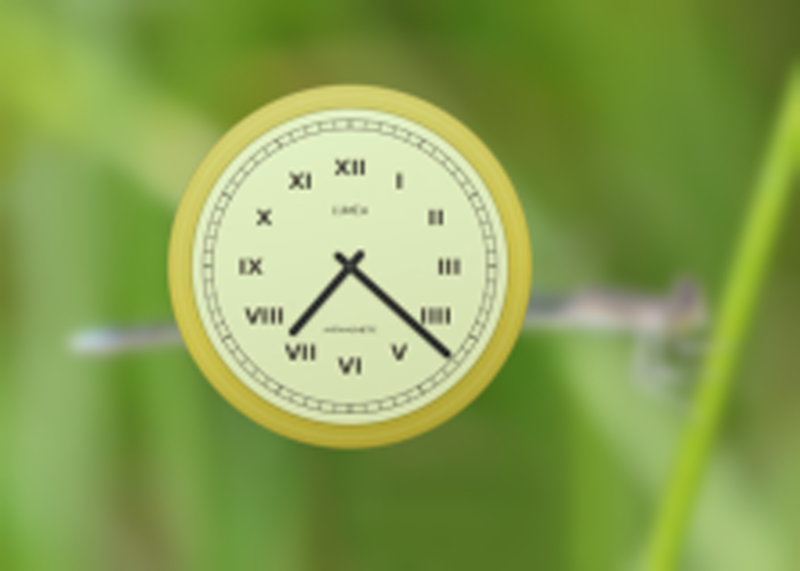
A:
7,22
